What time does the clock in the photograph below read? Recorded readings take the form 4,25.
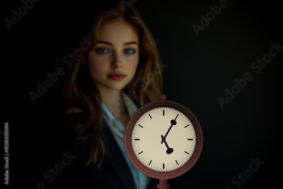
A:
5,05
